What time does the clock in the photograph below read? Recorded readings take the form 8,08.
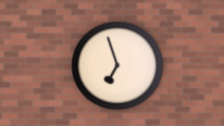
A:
6,57
